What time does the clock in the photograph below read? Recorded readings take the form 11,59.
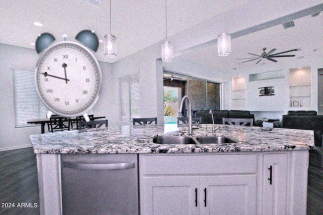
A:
11,47
